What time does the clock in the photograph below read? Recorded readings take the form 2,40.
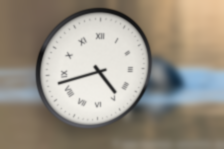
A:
4,43
